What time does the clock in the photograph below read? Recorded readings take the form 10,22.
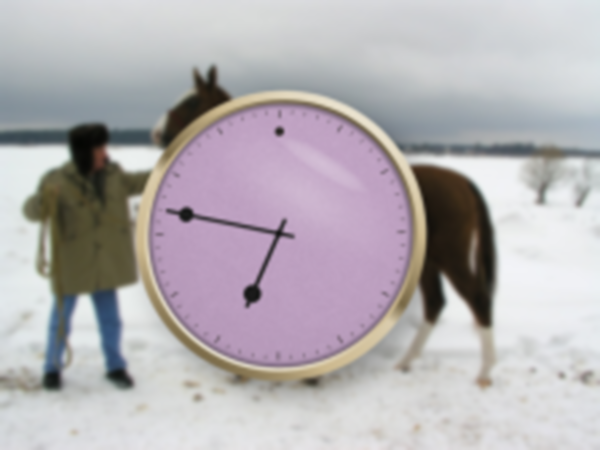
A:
6,47
